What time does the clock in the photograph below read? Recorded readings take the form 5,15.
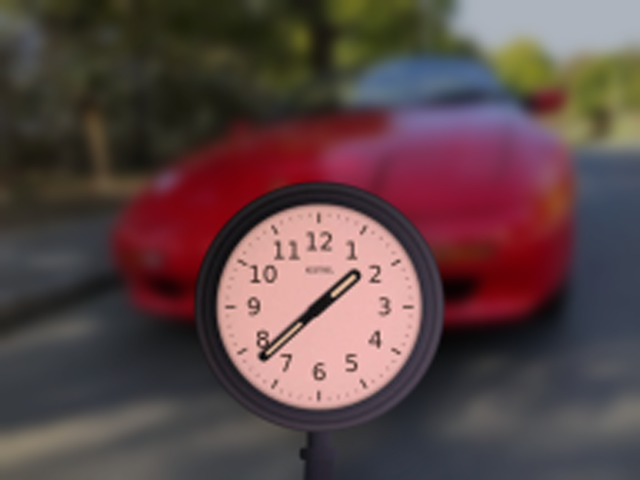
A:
1,38
